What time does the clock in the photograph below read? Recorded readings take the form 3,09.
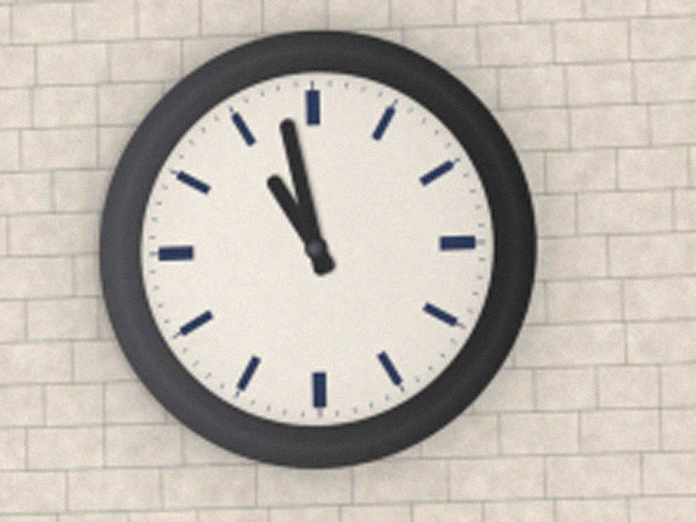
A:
10,58
